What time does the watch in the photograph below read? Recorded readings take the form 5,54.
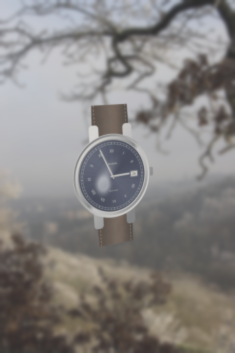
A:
2,56
